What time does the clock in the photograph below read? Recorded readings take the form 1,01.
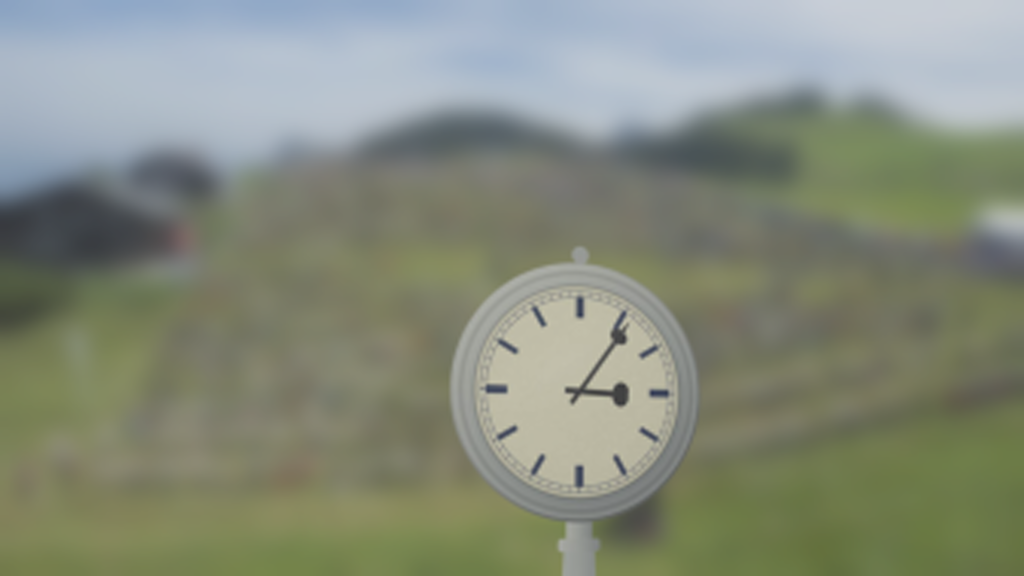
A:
3,06
